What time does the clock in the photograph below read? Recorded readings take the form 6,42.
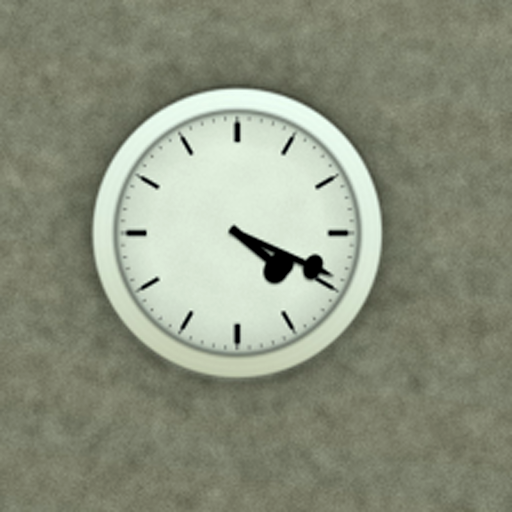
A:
4,19
